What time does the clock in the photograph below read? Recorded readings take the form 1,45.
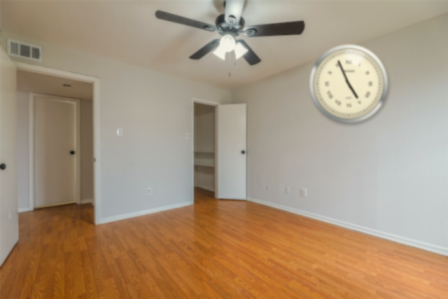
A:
4,56
